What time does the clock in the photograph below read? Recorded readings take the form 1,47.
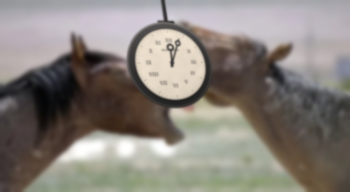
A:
12,04
